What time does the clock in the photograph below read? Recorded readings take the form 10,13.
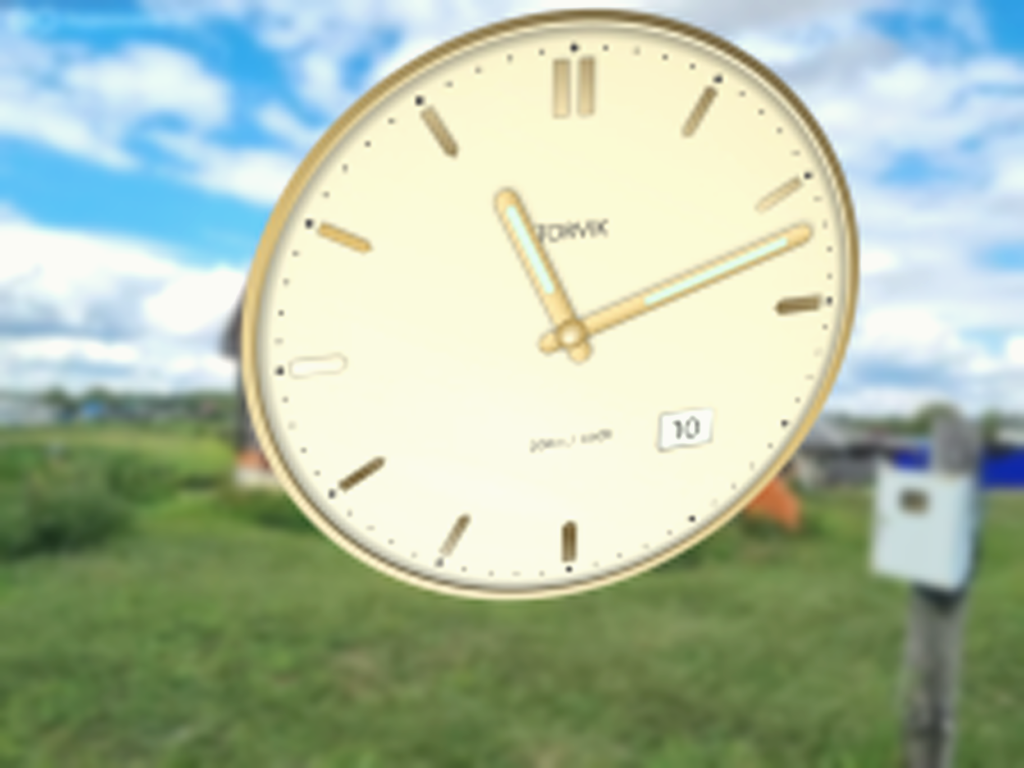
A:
11,12
